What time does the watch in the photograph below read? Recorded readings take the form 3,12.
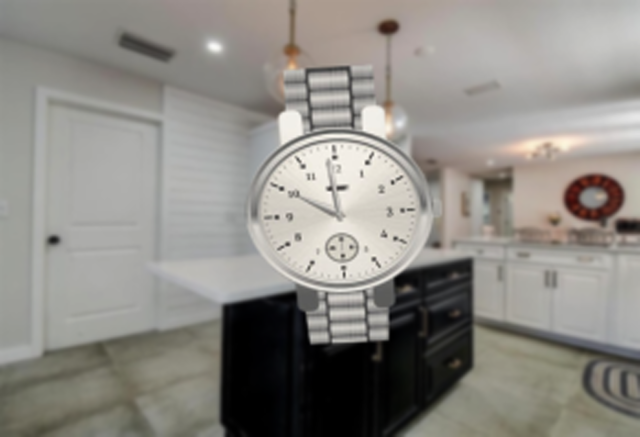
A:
9,59
